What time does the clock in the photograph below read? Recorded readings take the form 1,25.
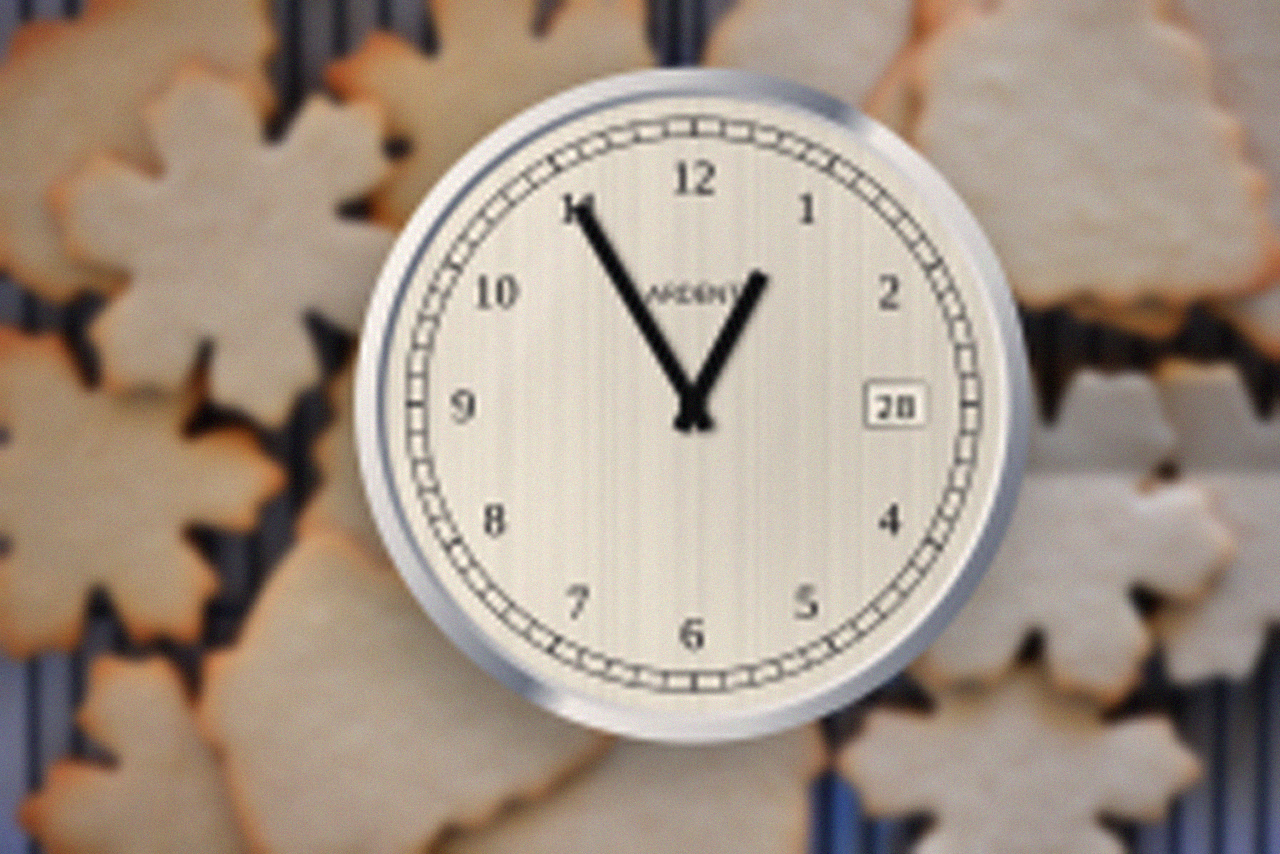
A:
12,55
